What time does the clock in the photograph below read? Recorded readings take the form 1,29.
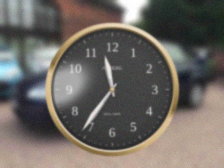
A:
11,36
